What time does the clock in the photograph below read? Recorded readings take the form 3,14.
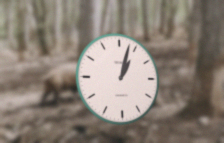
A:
1,03
